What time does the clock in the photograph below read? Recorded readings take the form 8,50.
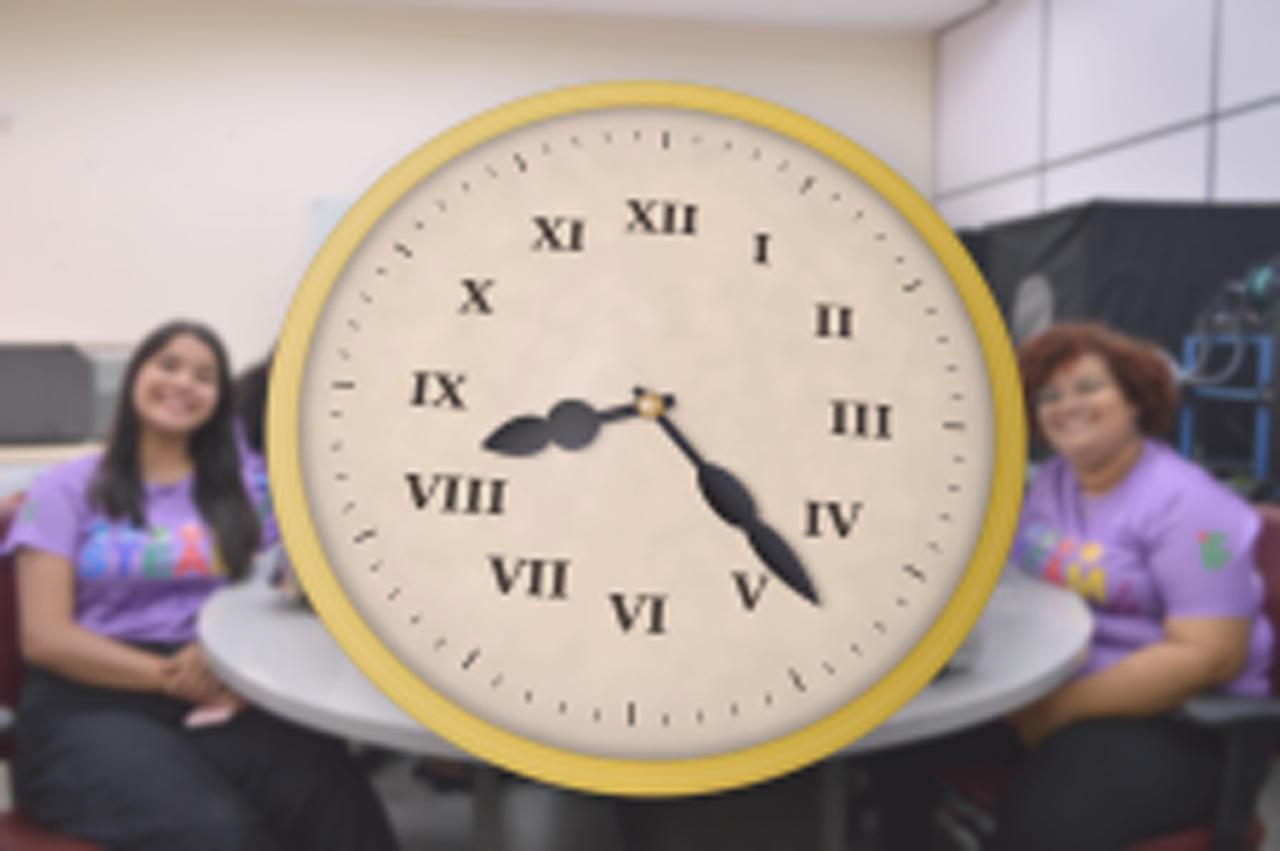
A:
8,23
